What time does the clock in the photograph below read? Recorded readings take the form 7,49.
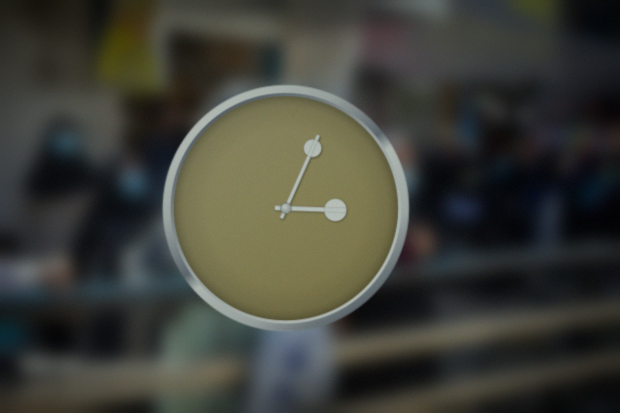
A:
3,04
